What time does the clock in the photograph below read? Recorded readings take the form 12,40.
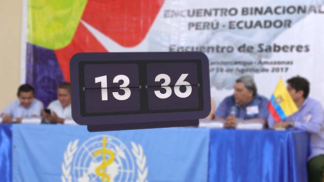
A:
13,36
